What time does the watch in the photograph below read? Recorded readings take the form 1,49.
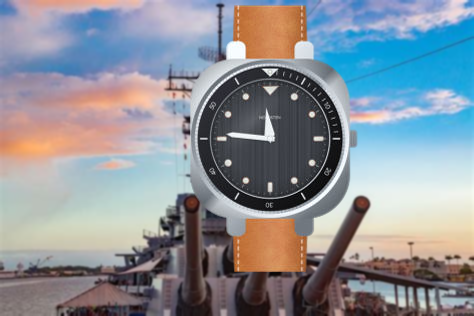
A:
11,46
